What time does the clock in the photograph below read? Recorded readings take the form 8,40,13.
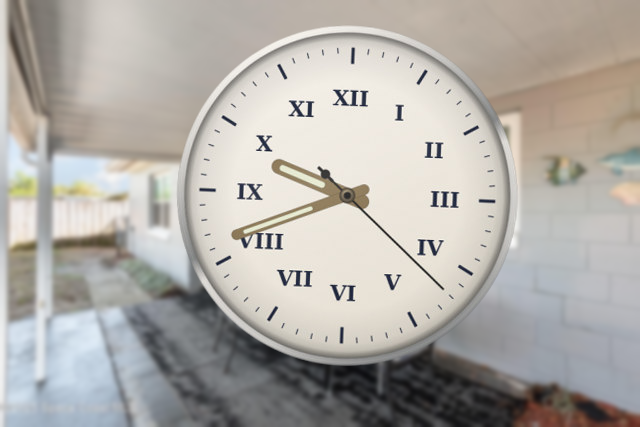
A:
9,41,22
